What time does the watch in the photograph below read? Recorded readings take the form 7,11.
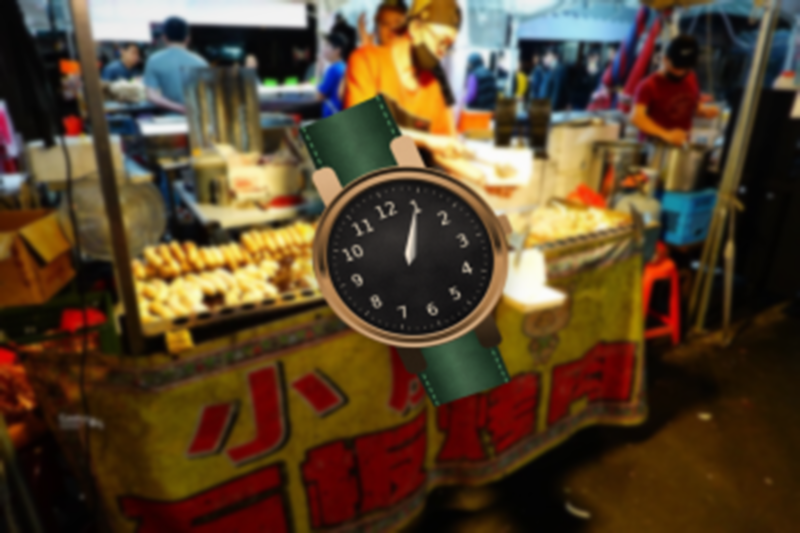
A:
1,05
